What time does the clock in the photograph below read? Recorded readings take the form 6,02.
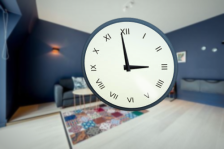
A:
2,59
